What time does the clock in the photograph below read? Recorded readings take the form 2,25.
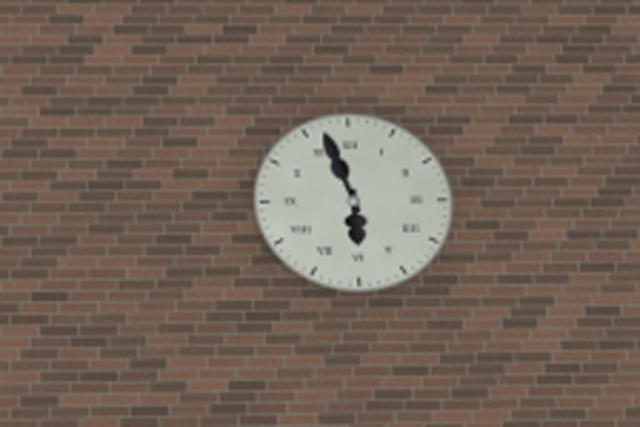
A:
5,57
